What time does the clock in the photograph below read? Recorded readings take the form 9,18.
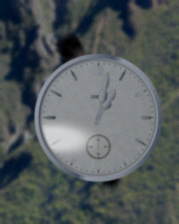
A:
1,02
